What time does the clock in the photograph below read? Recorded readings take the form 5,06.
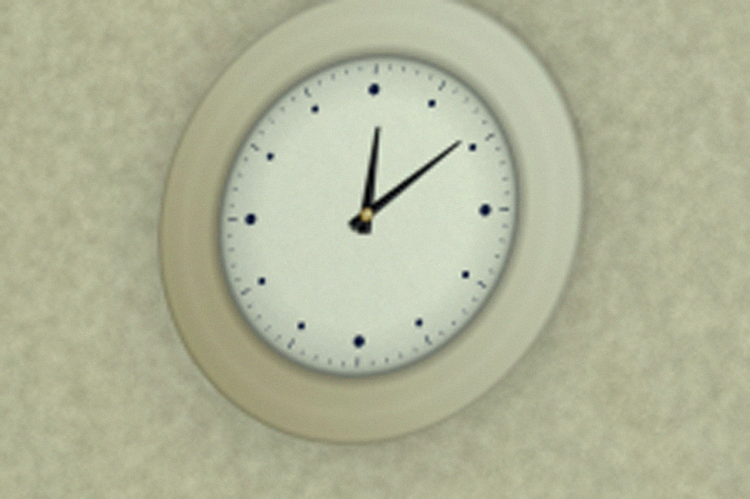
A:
12,09
